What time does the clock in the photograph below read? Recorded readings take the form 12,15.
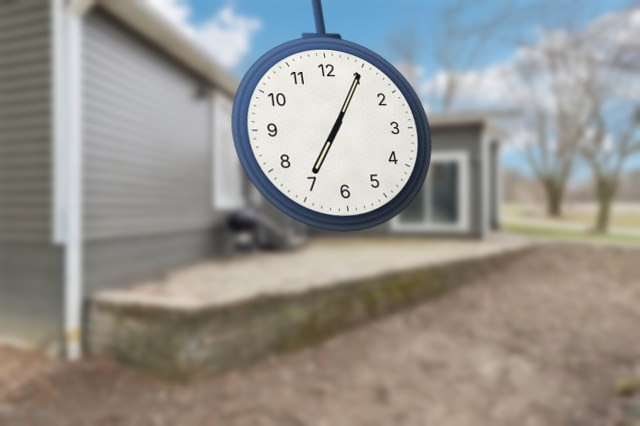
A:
7,05
